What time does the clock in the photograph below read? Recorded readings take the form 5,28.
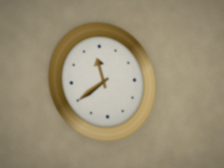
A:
11,40
